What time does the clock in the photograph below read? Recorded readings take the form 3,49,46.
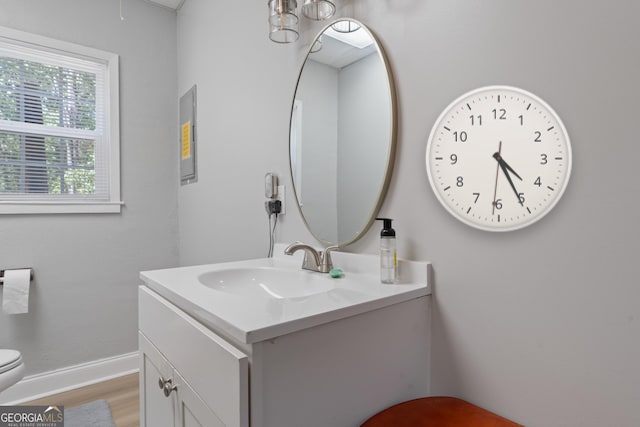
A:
4,25,31
